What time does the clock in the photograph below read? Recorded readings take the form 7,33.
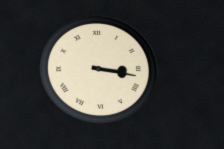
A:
3,17
